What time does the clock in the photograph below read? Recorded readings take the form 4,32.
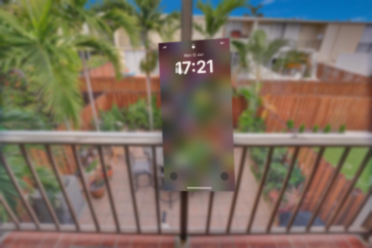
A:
17,21
